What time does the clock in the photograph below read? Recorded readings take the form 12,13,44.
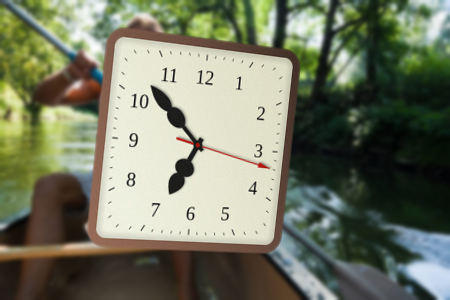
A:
6,52,17
